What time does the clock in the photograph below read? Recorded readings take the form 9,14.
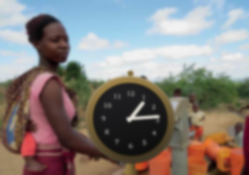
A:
1,14
